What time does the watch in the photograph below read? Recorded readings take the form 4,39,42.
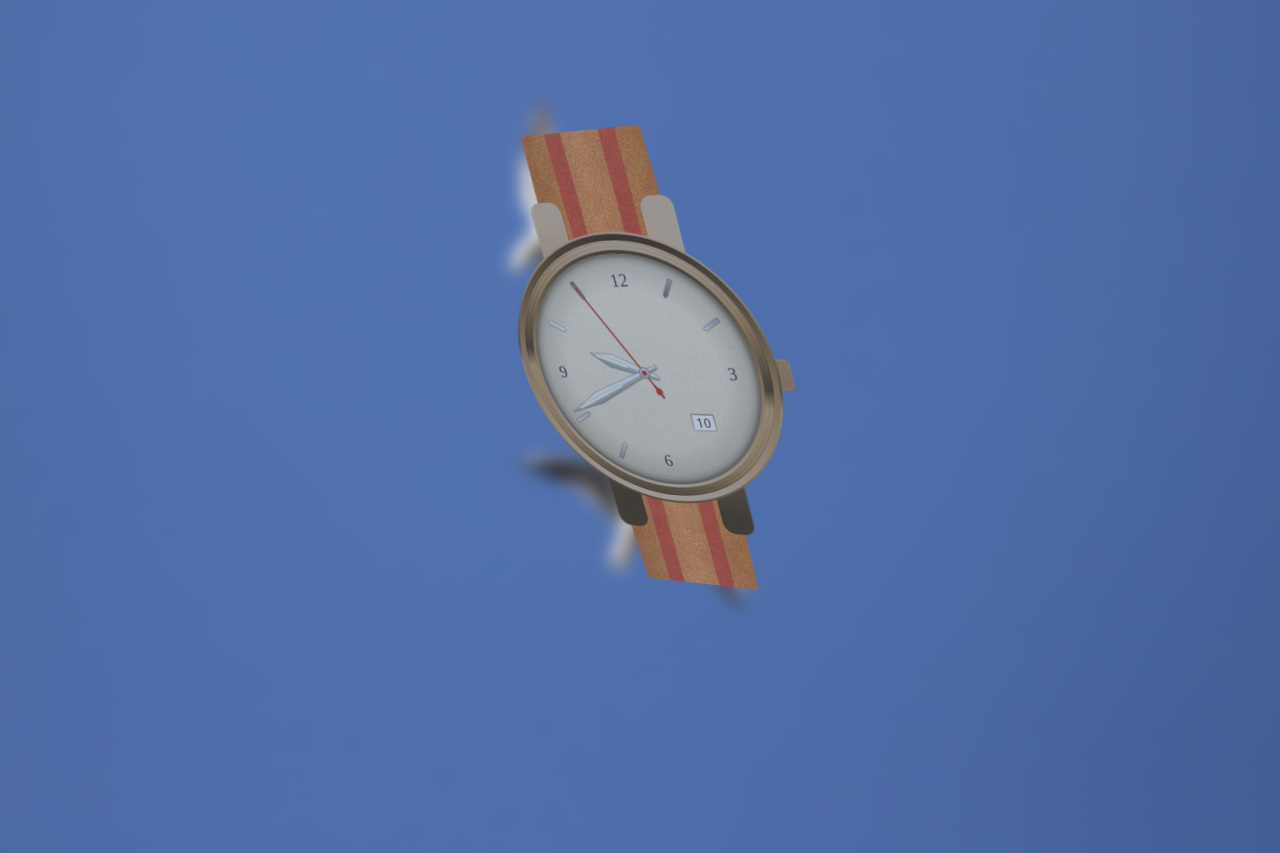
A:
9,40,55
